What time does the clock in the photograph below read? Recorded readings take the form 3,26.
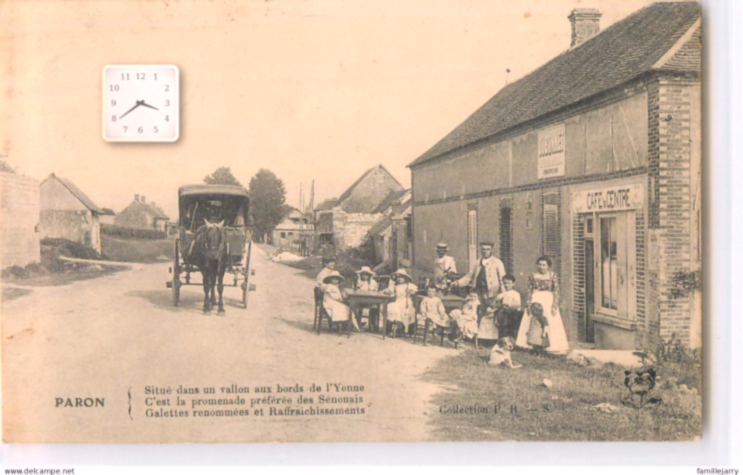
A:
3,39
